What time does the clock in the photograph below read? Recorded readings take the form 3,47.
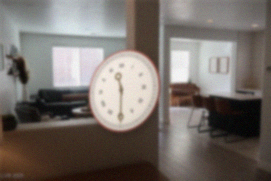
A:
11,30
